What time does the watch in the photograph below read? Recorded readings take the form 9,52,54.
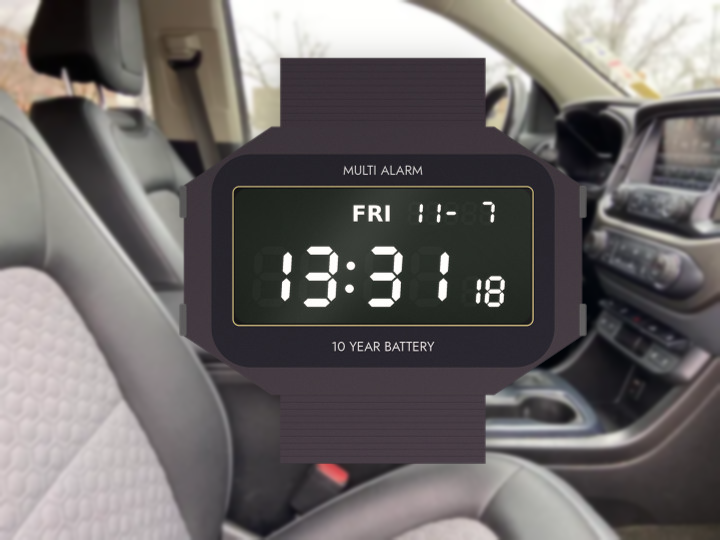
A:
13,31,18
